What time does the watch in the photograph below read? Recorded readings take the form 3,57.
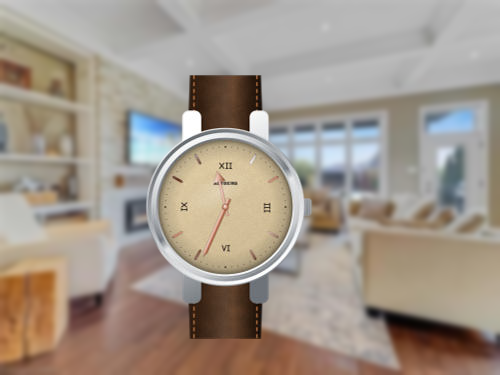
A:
11,34
